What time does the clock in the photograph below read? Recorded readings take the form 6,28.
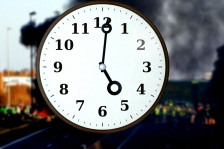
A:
5,01
